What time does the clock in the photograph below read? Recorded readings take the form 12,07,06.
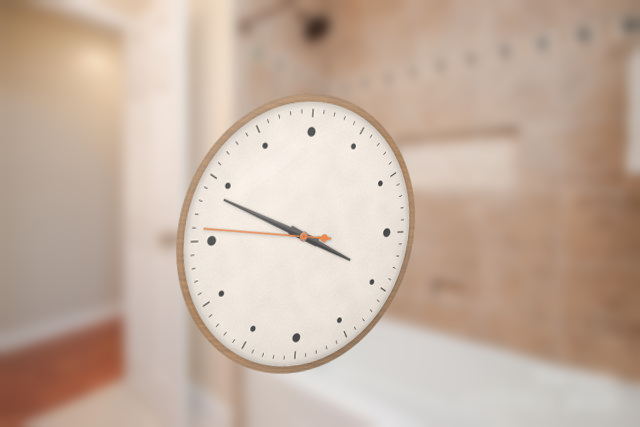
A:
3,48,46
